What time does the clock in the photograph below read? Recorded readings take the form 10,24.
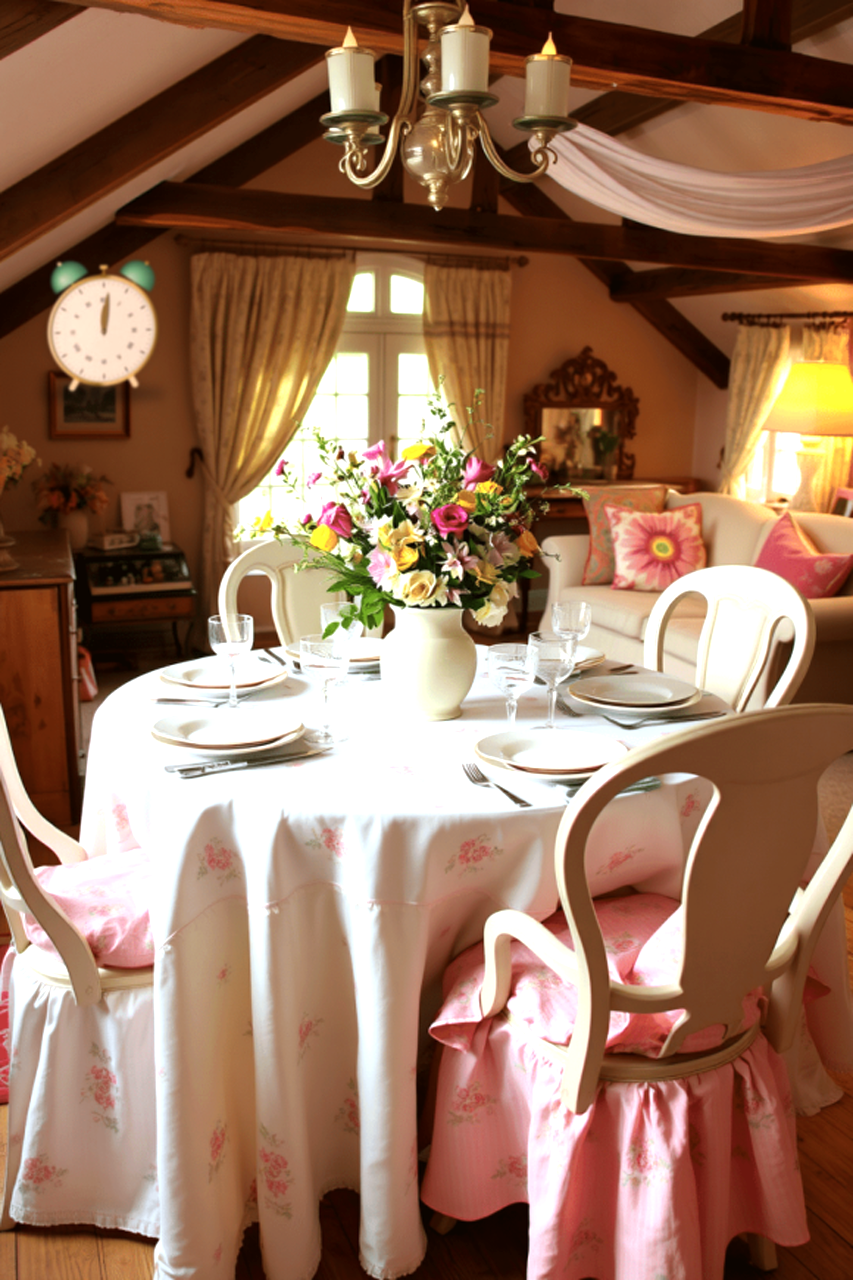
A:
12,01
